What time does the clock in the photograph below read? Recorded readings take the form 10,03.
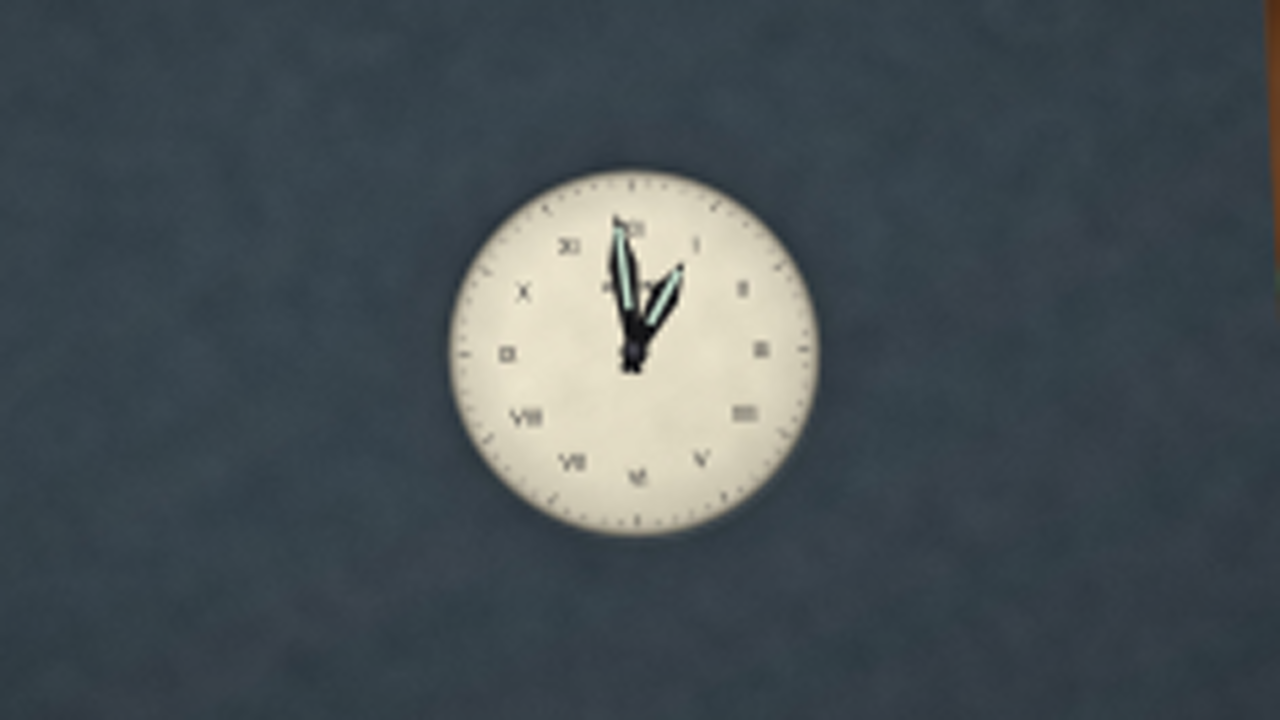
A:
12,59
